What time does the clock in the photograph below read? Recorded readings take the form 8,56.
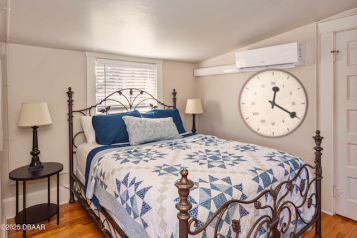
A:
12,20
